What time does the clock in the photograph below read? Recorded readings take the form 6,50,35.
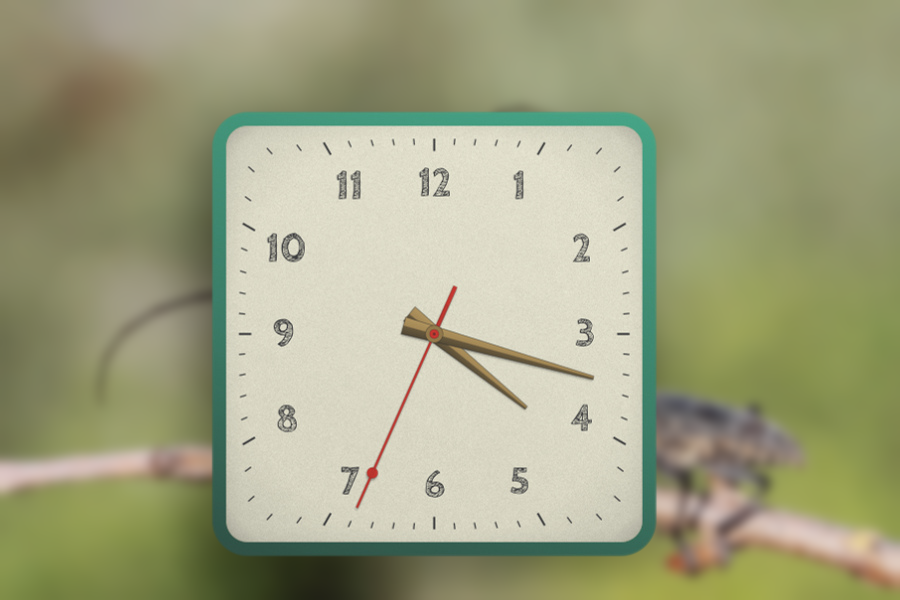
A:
4,17,34
